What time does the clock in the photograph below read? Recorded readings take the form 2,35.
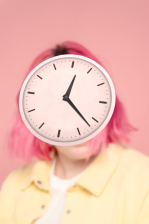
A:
12,22
